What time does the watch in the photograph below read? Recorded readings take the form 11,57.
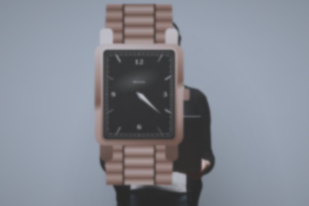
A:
4,22
